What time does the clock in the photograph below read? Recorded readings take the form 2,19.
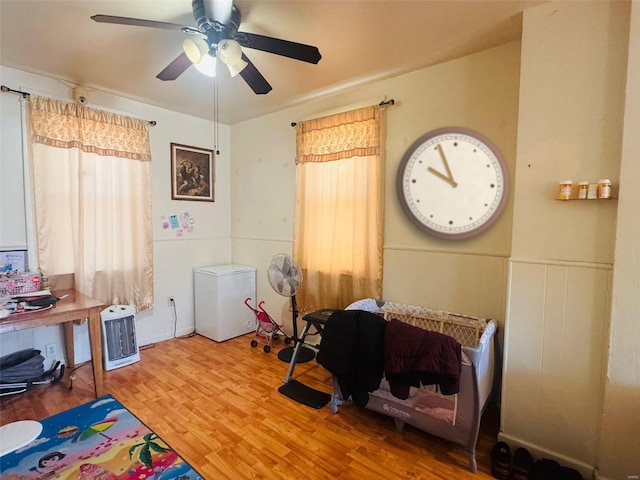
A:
9,56
